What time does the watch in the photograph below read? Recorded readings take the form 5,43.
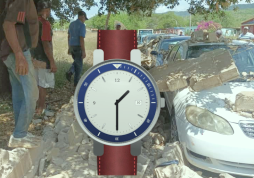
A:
1,30
